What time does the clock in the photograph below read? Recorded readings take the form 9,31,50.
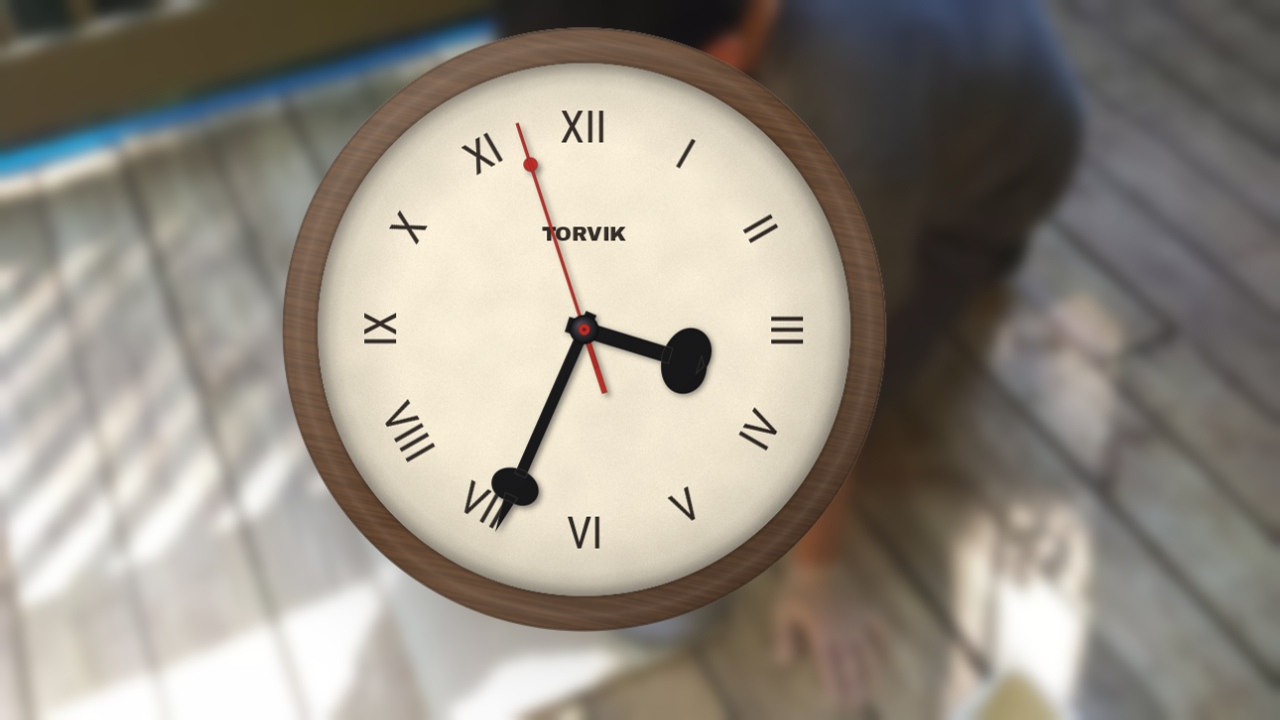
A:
3,33,57
